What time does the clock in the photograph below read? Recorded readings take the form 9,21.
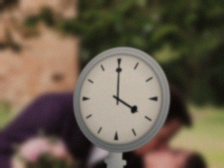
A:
4,00
